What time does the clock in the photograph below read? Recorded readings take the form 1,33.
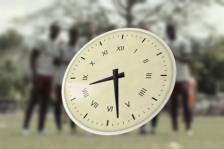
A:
8,28
